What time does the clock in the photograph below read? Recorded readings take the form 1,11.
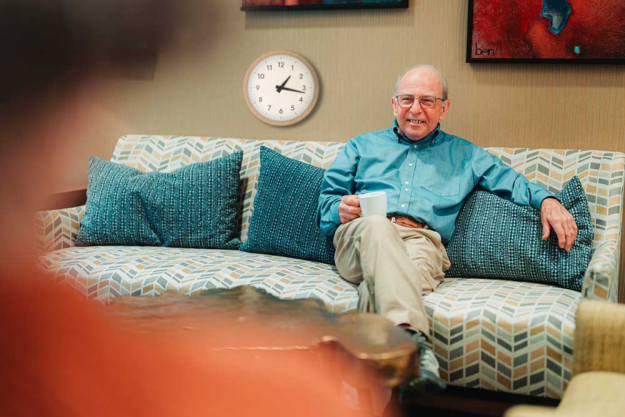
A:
1,17
